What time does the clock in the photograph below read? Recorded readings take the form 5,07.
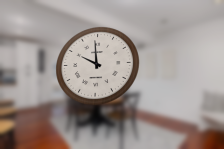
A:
9,59
